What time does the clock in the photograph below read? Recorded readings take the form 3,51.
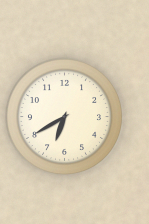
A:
6,40
